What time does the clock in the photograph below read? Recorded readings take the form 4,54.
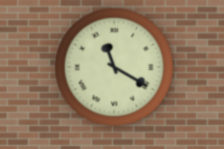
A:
11,20
